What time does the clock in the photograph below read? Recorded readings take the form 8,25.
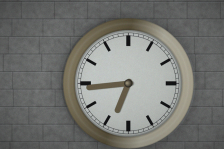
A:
6,44
